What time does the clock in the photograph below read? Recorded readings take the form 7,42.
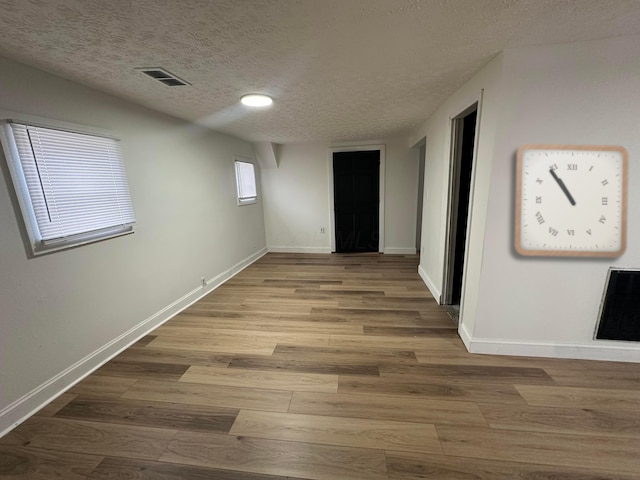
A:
10,54
